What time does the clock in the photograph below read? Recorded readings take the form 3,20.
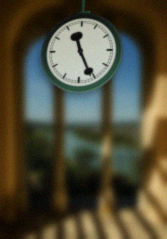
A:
11,26
